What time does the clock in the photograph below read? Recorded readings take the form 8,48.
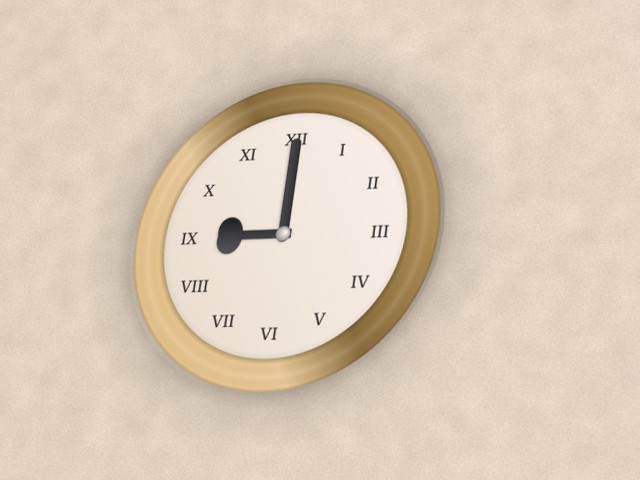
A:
9,00
